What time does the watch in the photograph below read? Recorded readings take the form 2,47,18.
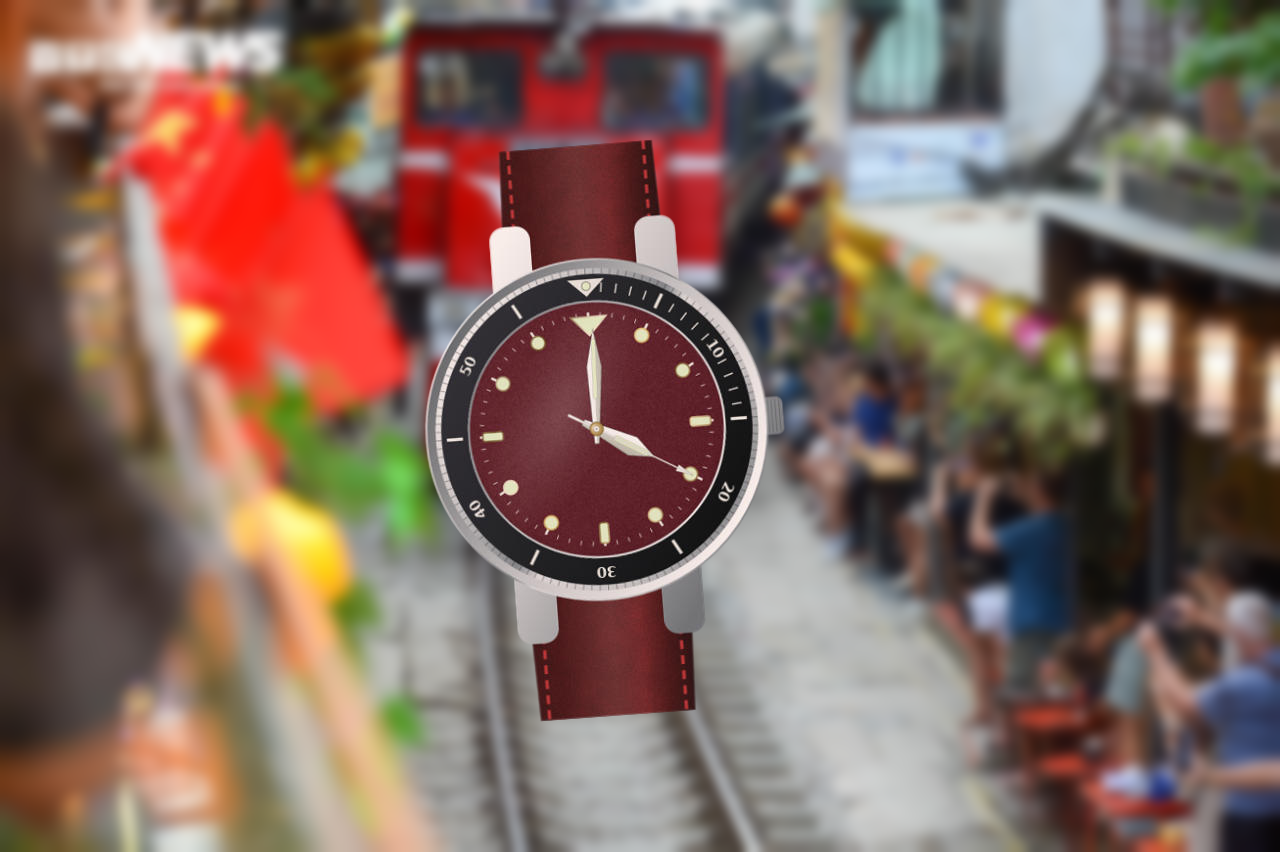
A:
4,00,20
